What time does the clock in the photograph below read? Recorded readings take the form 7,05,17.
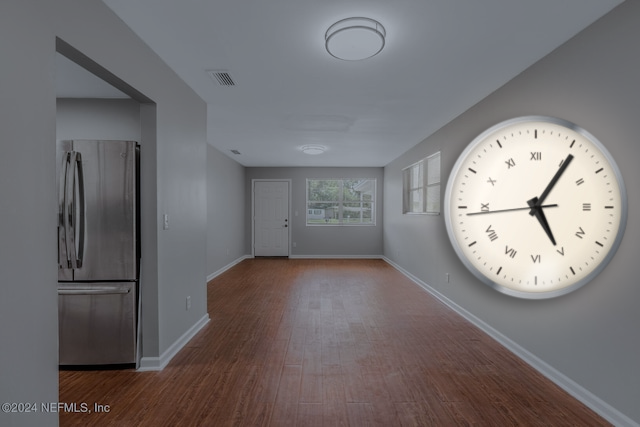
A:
5,05,44
